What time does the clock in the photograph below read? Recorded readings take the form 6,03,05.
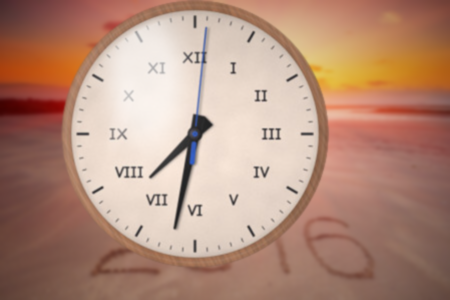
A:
7,32,01
